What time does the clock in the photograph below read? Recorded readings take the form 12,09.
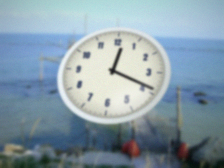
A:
12,19
